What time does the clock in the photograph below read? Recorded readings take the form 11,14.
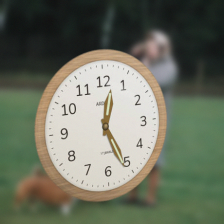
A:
12,26
